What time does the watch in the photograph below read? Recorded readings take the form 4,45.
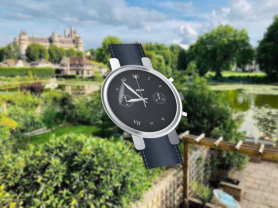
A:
8,54
